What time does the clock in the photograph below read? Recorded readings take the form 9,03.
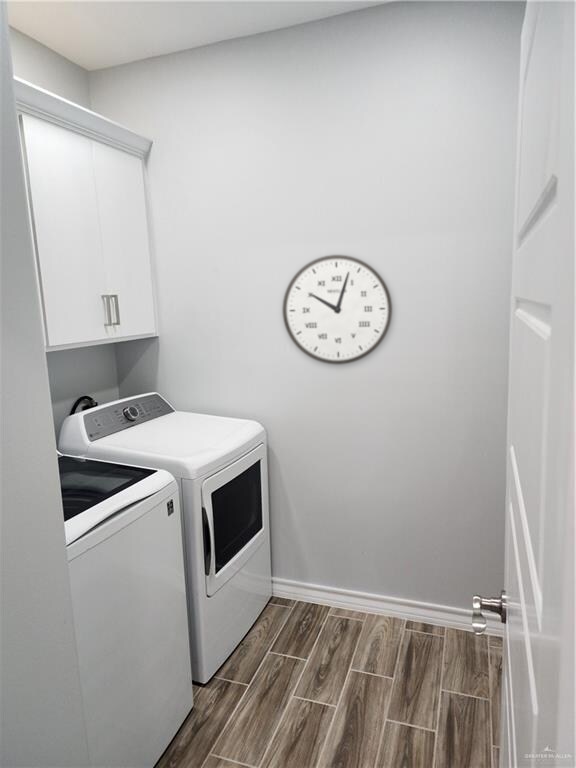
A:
10,03
